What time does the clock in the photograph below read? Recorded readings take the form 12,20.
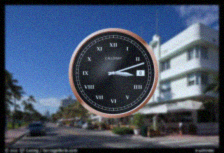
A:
3,12
